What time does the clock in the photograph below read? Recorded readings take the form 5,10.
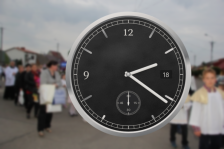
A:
2,21
